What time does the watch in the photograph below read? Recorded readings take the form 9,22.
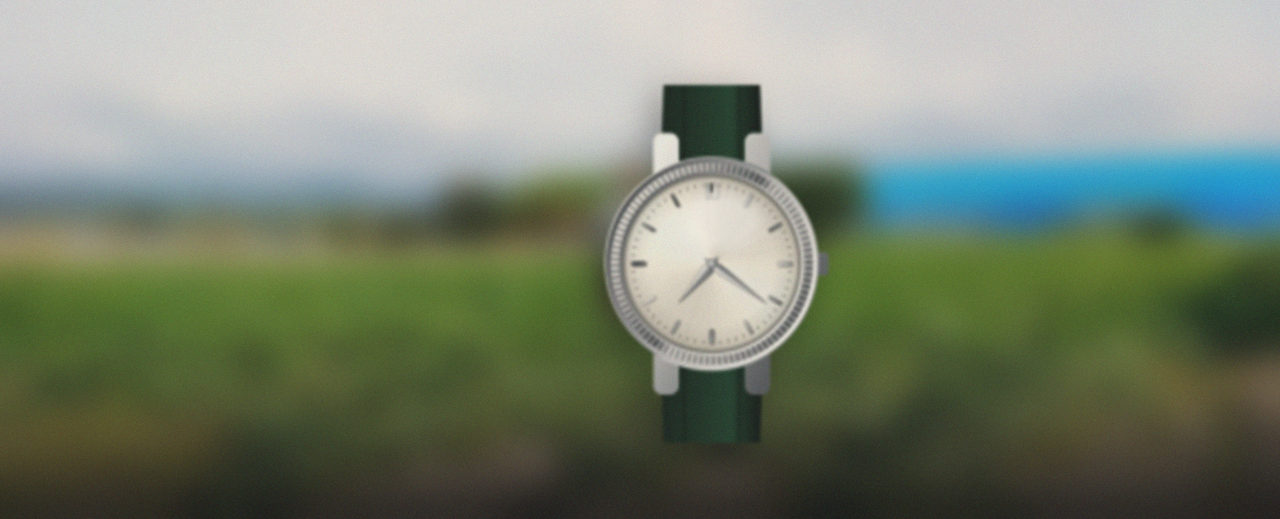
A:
7,21
